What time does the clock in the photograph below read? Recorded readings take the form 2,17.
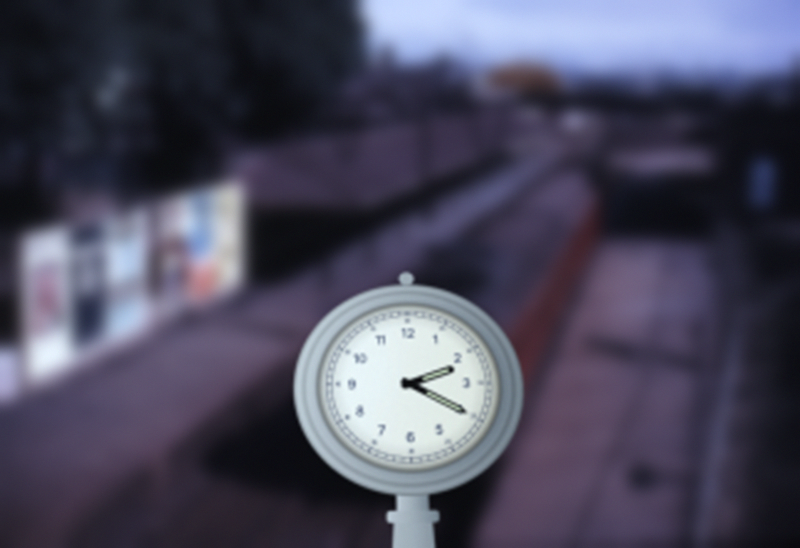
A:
2,20
